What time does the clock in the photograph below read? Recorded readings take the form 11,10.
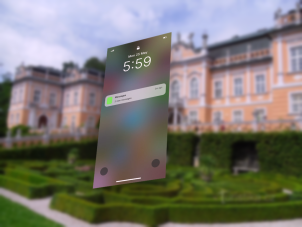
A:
5,59
